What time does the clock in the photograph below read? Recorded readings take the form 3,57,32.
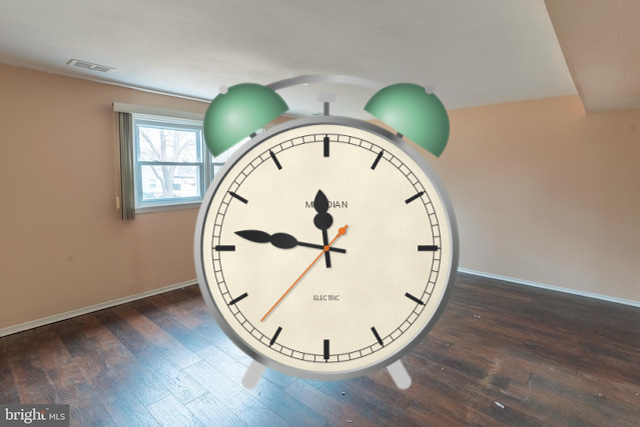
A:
11,46,37
